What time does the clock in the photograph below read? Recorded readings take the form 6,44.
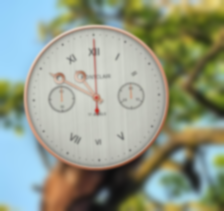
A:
10,50
